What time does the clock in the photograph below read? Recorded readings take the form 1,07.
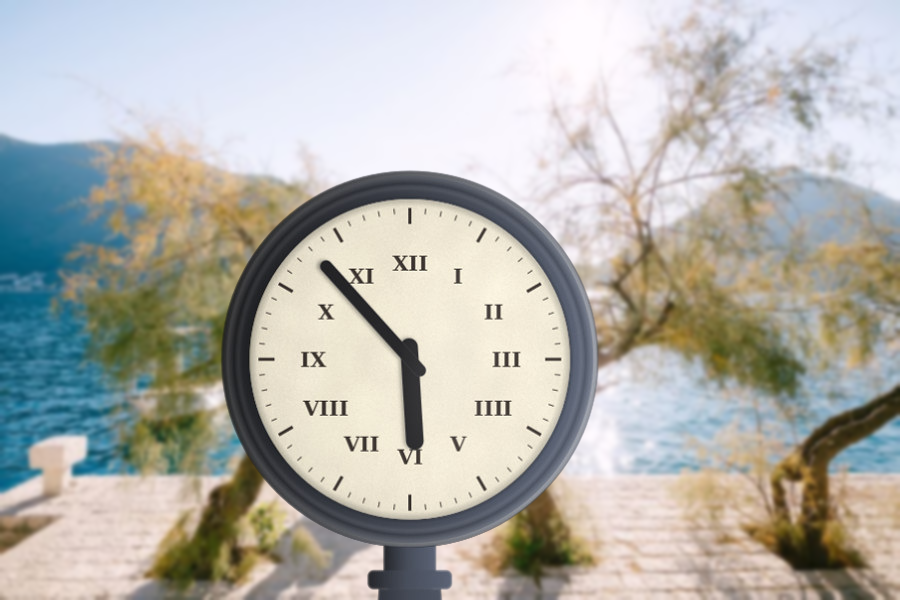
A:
5,53
